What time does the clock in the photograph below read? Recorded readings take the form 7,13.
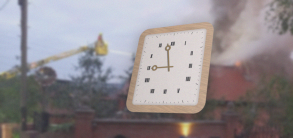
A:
8,58
